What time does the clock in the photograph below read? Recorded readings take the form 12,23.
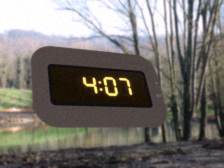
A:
4,07
